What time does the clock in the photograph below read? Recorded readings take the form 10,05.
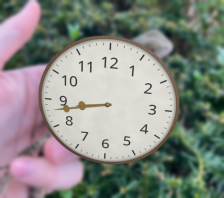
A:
8,43
